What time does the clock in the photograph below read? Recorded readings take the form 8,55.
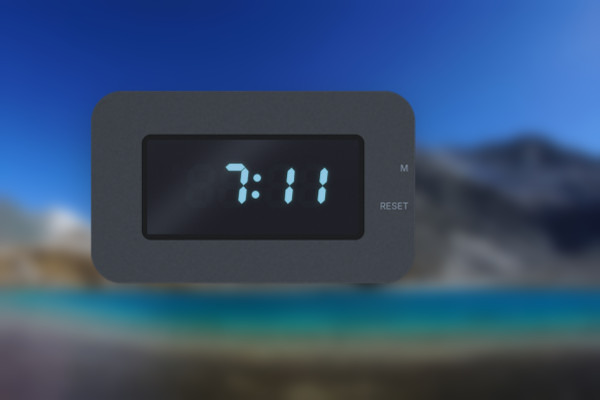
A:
7,11
